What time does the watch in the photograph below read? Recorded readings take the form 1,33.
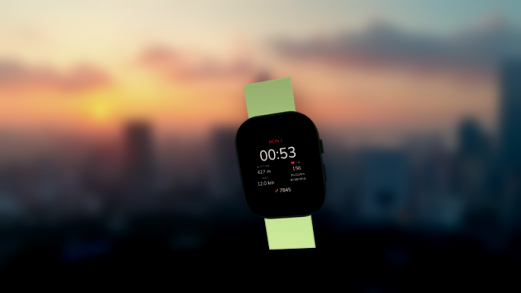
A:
0,53
